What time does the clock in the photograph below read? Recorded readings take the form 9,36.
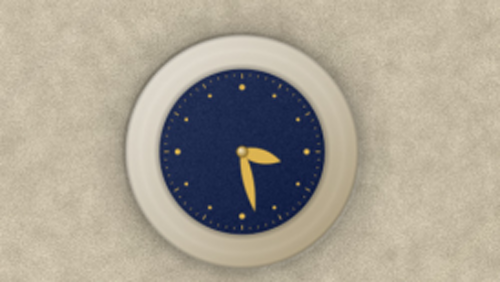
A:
3,28
